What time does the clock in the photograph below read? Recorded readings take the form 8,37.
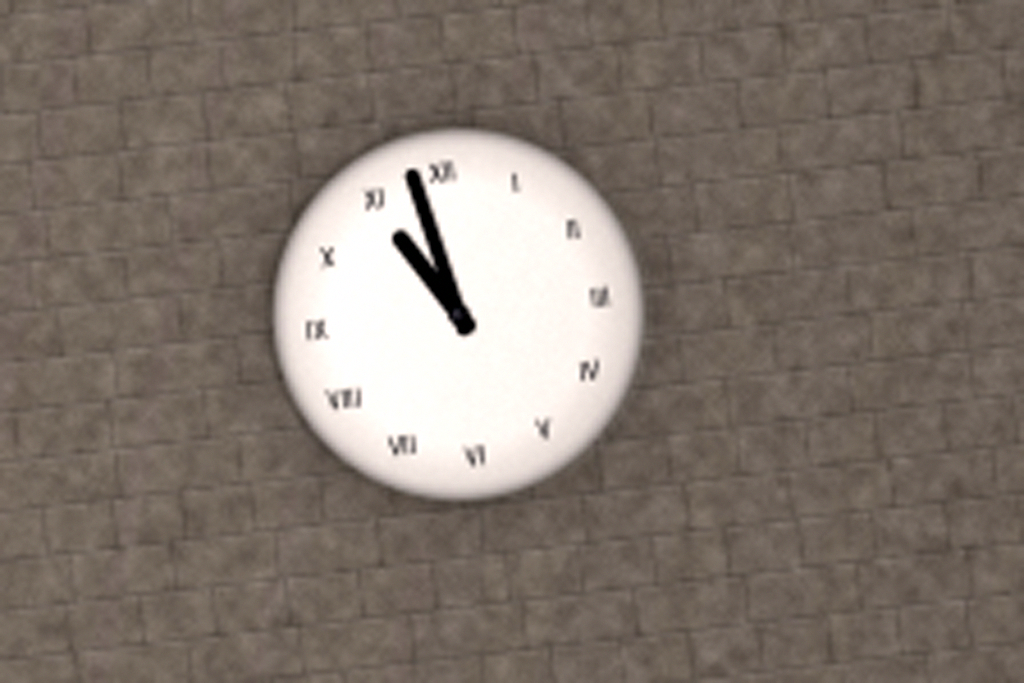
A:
10,58
